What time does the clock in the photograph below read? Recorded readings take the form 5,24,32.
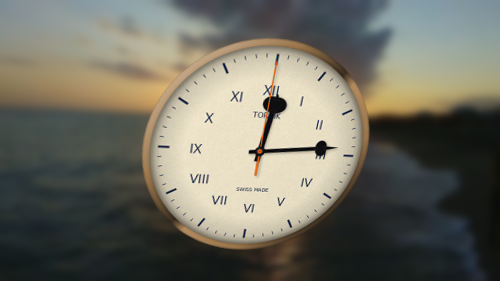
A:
12,14,00
